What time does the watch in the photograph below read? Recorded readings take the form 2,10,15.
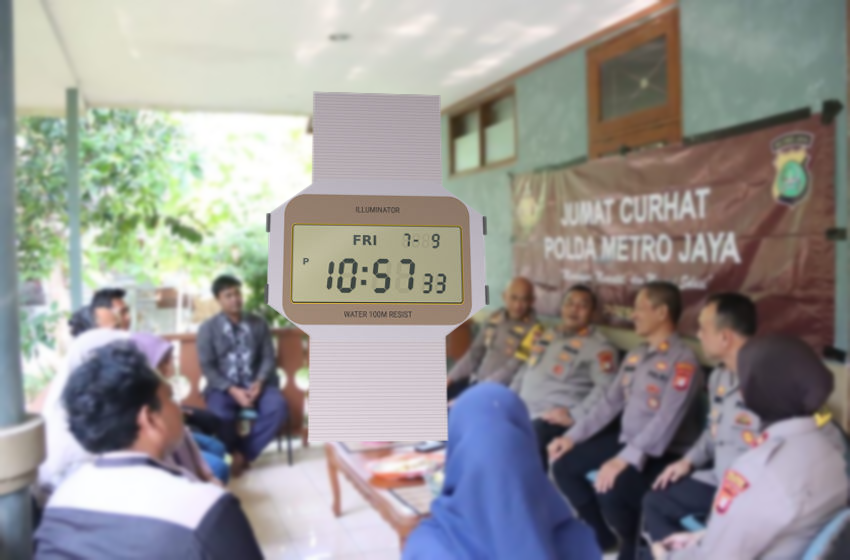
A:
10,57,33
